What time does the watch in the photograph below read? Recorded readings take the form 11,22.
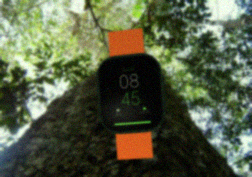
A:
8,45
